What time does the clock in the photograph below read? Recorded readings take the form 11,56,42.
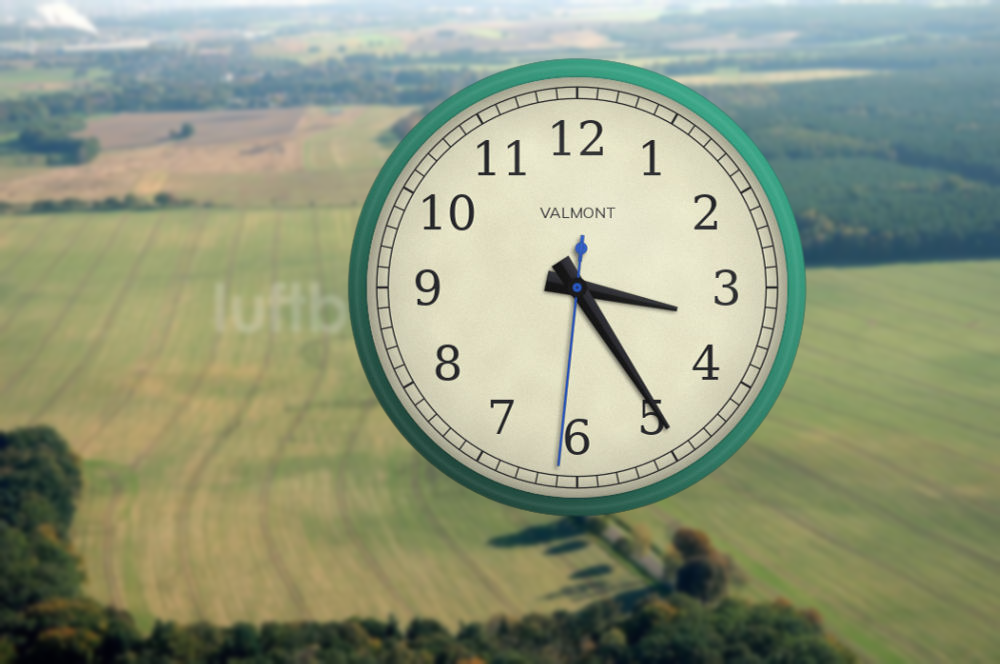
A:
3,24,31
